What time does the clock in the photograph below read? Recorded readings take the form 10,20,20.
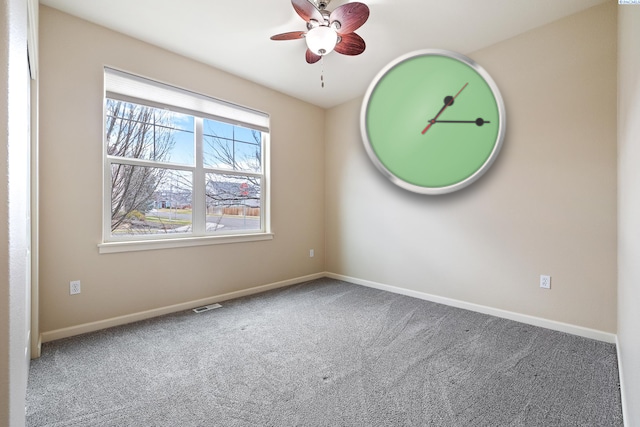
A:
1,15,07
